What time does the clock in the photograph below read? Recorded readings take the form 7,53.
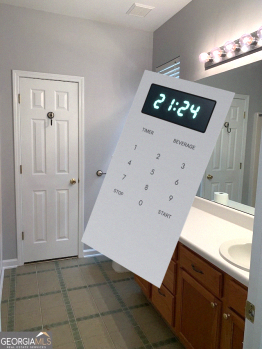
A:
21,24
